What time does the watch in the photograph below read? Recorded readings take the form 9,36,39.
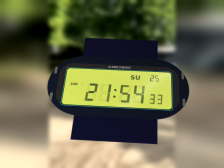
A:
21,54,33
